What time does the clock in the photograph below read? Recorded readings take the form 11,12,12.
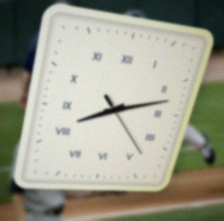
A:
8,12,23
